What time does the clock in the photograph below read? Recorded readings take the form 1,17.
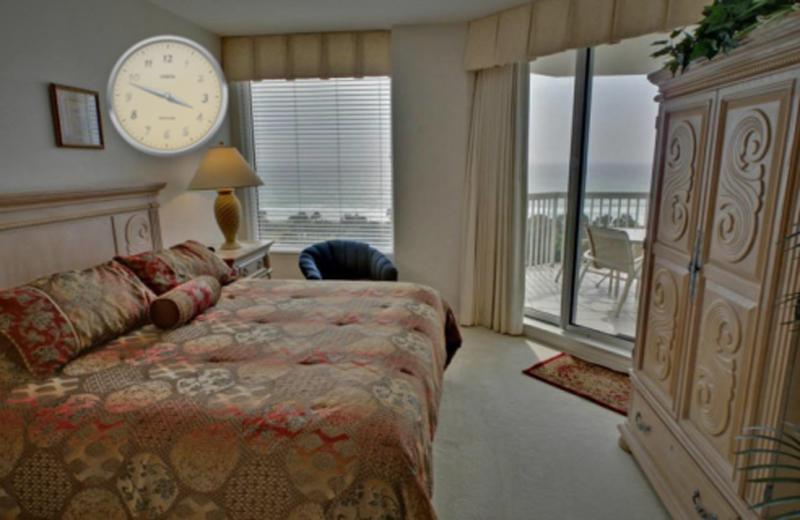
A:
3,48
